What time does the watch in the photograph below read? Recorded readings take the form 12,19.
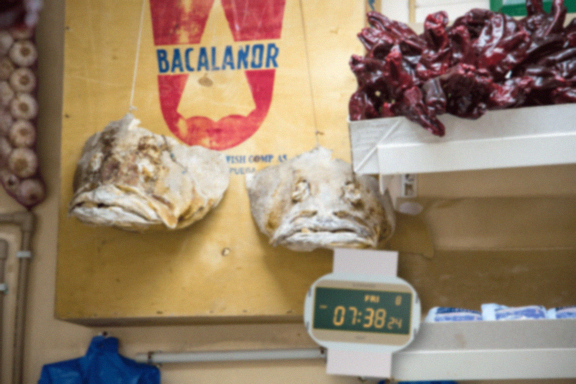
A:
7,38
